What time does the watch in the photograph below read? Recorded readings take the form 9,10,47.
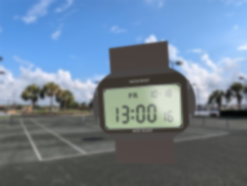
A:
13,00,16
